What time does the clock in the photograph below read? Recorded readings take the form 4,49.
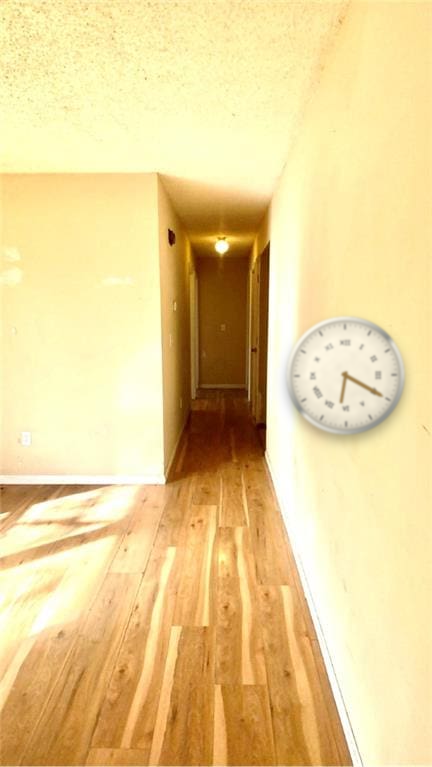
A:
6,20
